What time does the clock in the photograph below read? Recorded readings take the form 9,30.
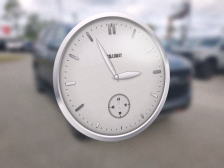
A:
2,56
